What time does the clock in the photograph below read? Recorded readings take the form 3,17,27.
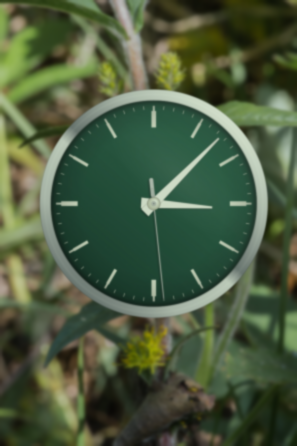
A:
3,07,29
